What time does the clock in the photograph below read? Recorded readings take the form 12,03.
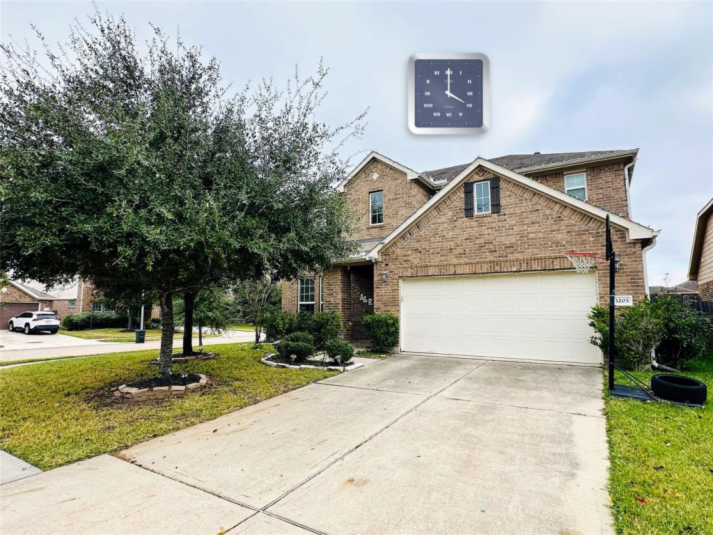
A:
4,00
